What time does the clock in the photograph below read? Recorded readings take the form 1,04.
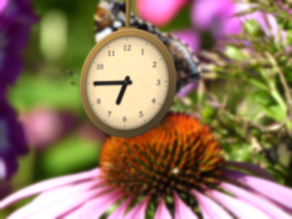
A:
6,45
